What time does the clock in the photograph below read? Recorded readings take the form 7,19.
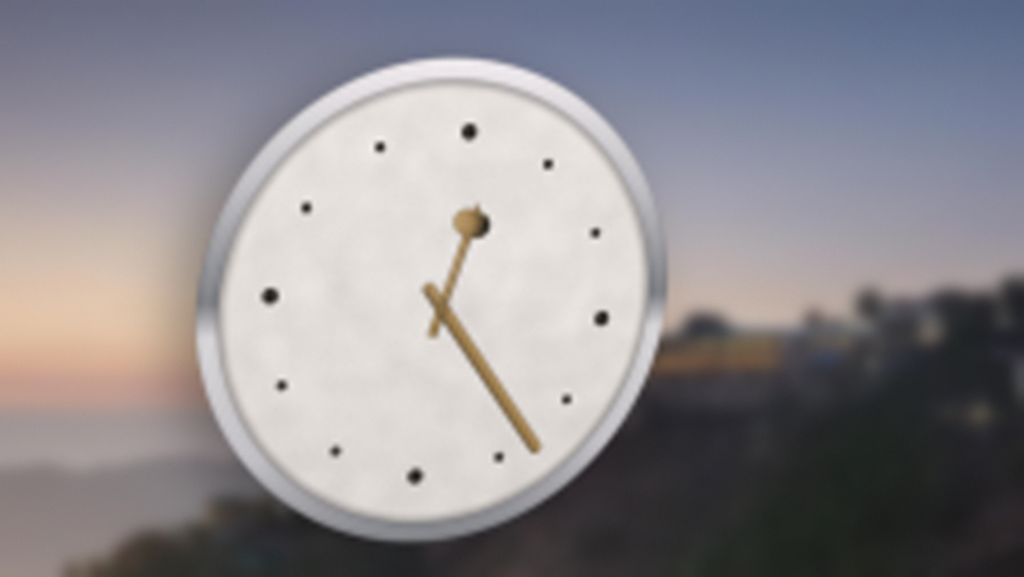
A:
12,23
